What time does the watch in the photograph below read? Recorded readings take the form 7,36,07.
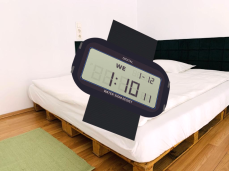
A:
1,10,11
